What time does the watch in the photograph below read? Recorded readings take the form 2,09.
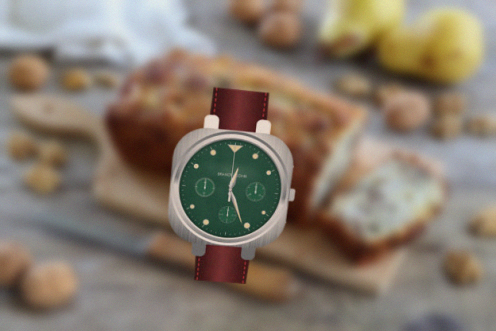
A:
12,26
